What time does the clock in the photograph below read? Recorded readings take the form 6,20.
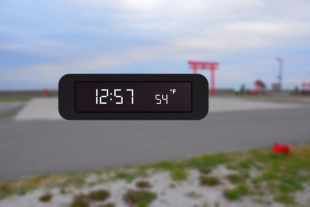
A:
12,57
